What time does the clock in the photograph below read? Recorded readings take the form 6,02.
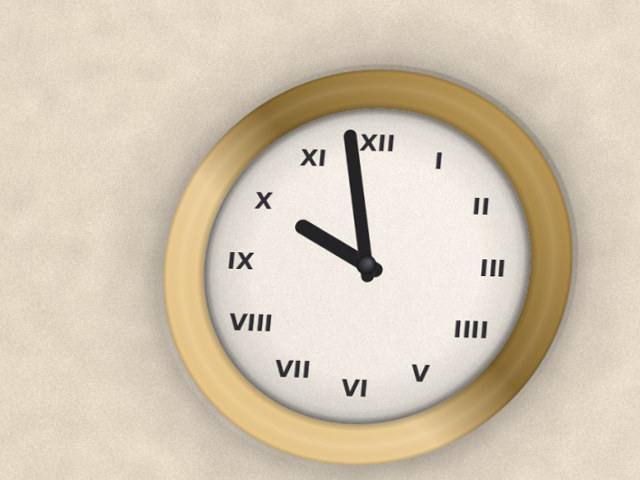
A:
9,58
